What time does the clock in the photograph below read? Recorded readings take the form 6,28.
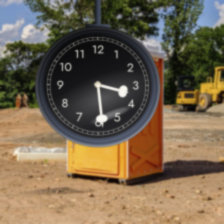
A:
3,29
